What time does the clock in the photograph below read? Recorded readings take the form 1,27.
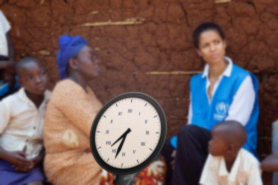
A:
7,33
